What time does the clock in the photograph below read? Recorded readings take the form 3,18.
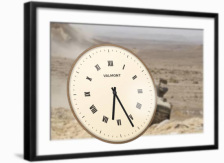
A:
6,26
